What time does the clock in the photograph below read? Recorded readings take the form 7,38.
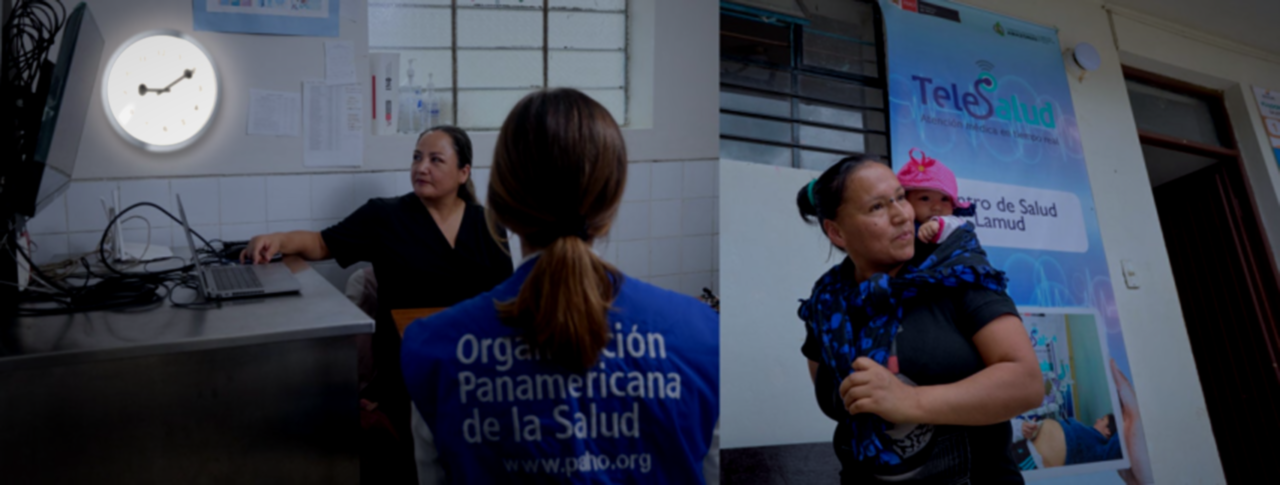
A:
9,10
